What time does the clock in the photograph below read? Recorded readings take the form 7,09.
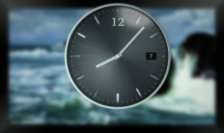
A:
8,07
